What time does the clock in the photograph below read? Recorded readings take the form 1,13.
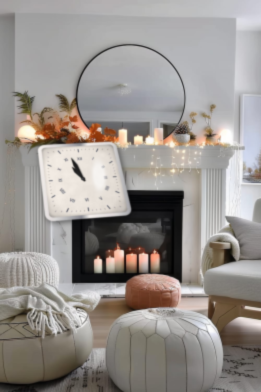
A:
10,57
